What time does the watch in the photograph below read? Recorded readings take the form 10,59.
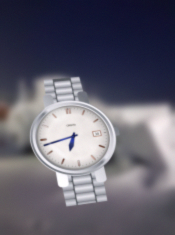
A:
6,43
